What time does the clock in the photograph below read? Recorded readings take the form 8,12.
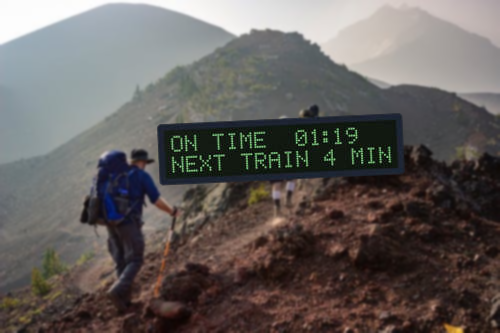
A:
1,19
